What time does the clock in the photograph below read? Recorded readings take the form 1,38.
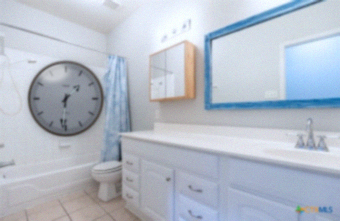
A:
1,31
